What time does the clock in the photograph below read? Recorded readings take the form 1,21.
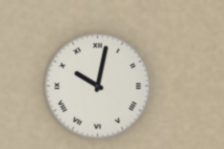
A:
10,02
